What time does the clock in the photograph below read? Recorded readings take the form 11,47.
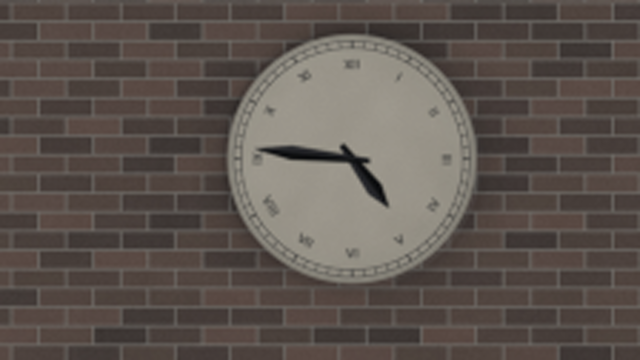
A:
4,46
